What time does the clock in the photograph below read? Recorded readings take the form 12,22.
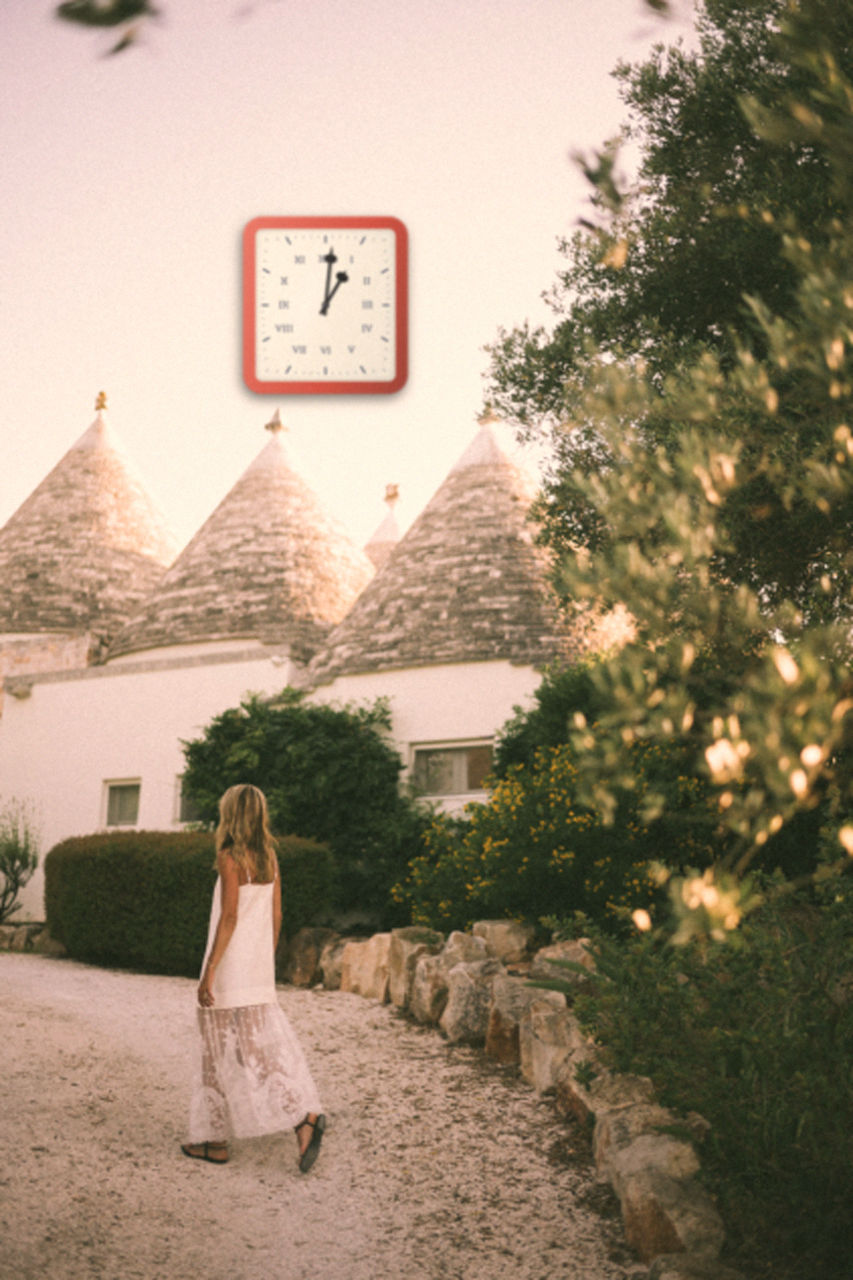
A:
1,01
